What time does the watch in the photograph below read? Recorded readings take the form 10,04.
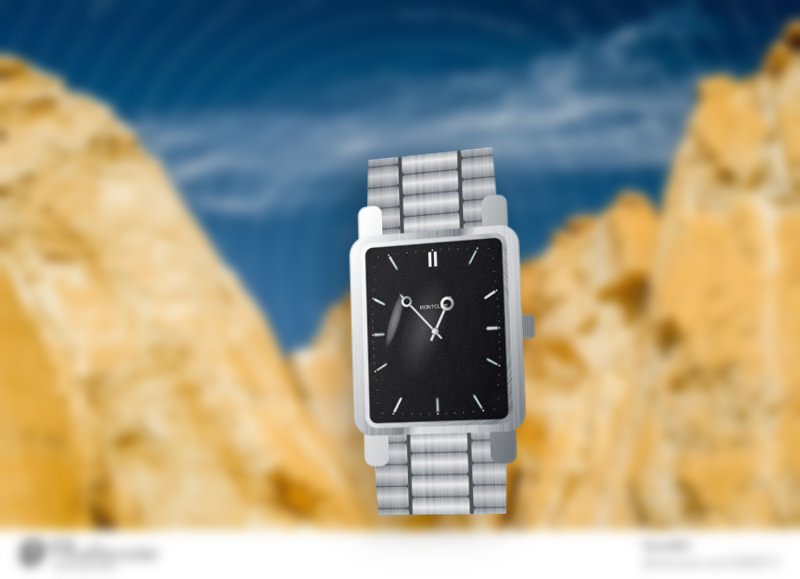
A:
12,53
